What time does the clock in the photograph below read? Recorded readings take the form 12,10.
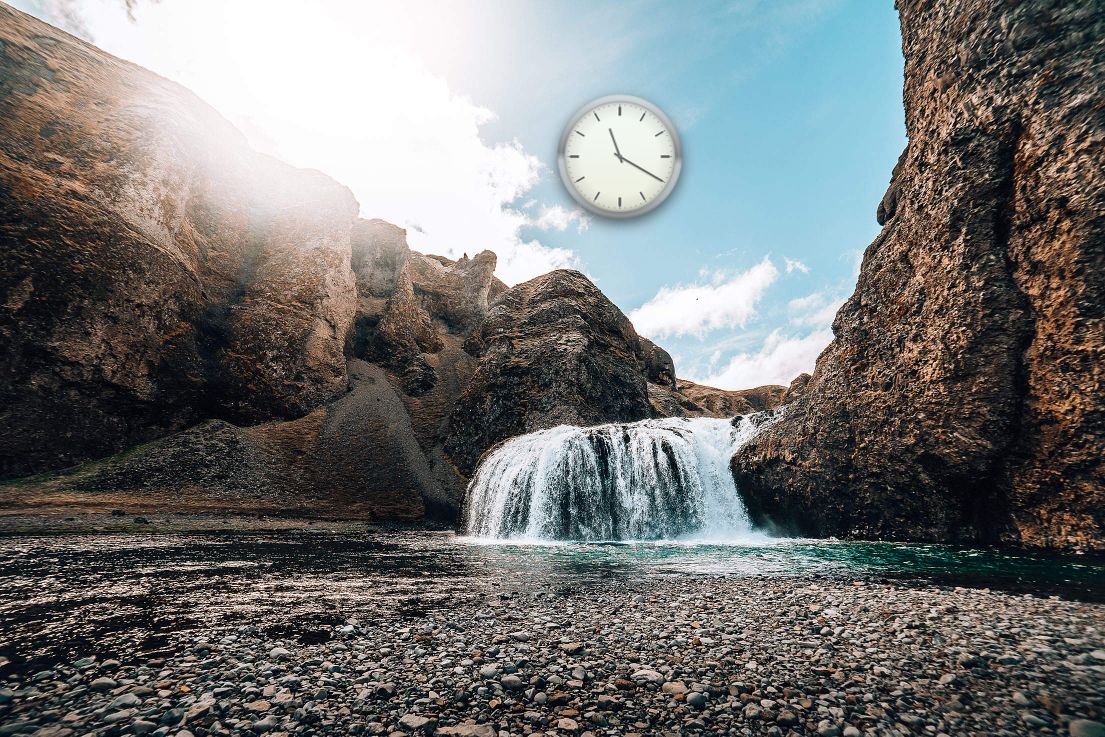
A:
11,20
